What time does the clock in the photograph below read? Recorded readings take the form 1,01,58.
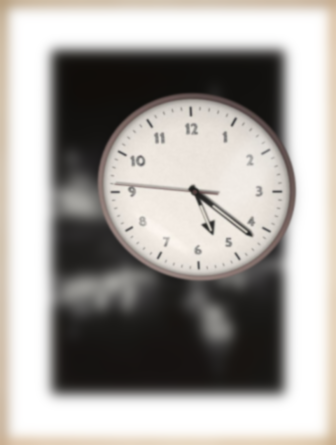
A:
5,21,46
